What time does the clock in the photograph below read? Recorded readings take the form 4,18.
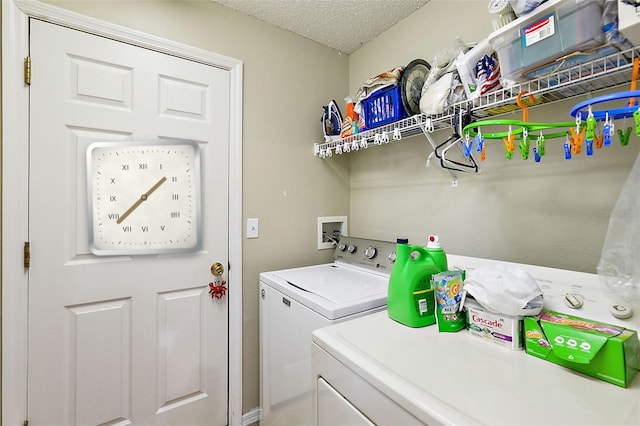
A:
1,38
